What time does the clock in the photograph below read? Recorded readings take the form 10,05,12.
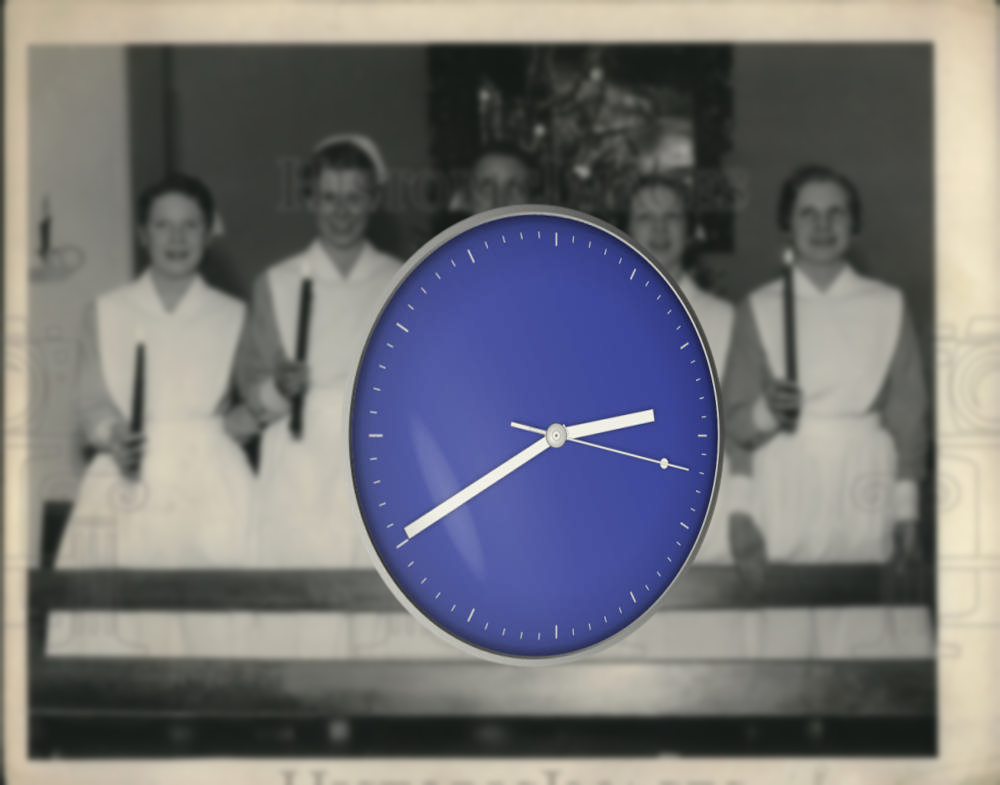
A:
2,40,17
